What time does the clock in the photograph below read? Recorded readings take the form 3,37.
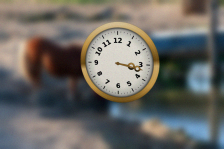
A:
3,17
